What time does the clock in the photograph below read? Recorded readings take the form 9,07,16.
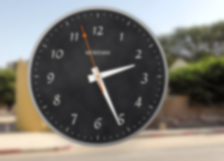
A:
2,25,57
